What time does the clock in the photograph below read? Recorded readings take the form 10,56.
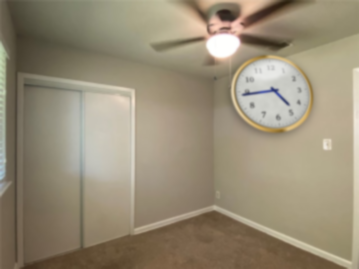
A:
4,44
